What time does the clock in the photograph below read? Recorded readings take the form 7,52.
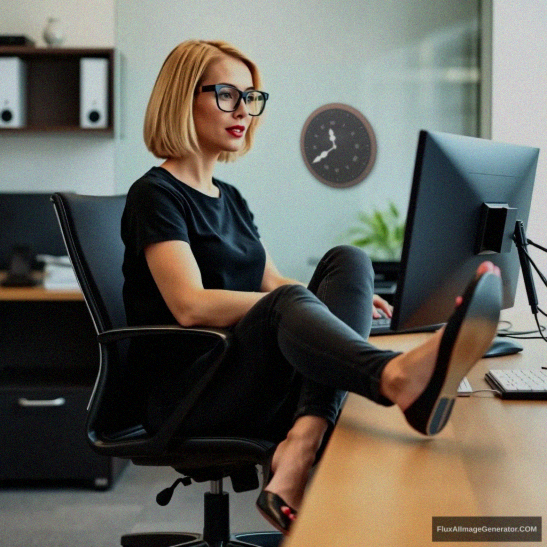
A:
11,40
